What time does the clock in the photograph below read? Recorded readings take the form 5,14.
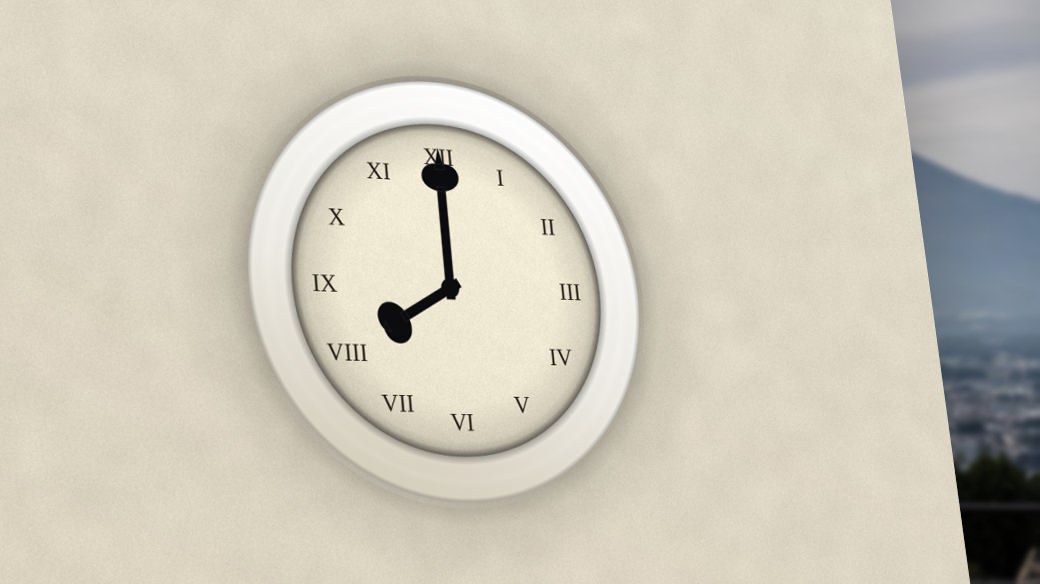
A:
8,00
